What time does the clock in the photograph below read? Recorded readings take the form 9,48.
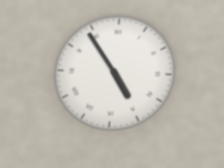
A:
4,54
